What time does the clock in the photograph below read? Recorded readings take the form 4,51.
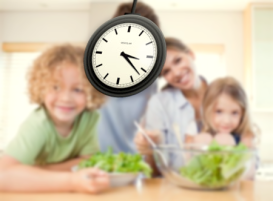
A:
3,22
